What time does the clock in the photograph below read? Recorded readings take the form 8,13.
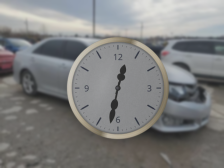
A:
12,32
